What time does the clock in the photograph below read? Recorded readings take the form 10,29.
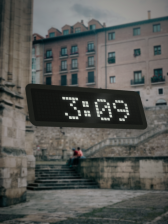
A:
3,09
